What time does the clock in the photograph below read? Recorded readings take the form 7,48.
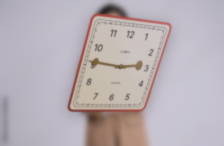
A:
2,46
